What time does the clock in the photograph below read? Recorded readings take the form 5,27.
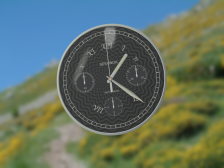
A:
1,22
